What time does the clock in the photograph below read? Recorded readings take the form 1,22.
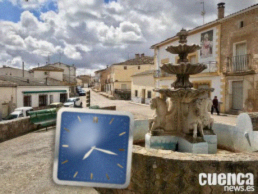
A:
7,17
